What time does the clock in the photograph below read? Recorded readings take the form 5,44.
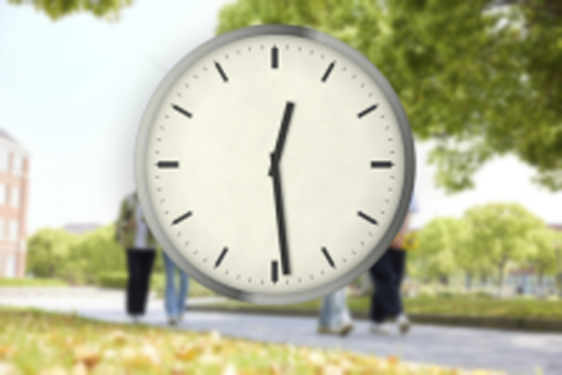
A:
12,29
